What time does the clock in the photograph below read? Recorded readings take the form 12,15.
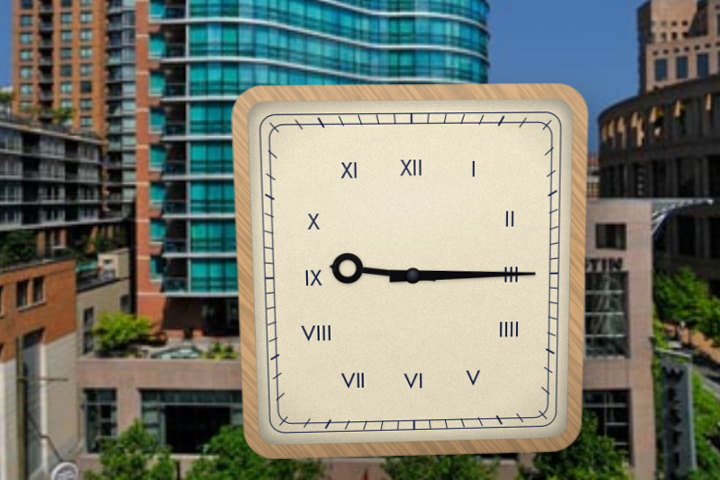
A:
9,15
